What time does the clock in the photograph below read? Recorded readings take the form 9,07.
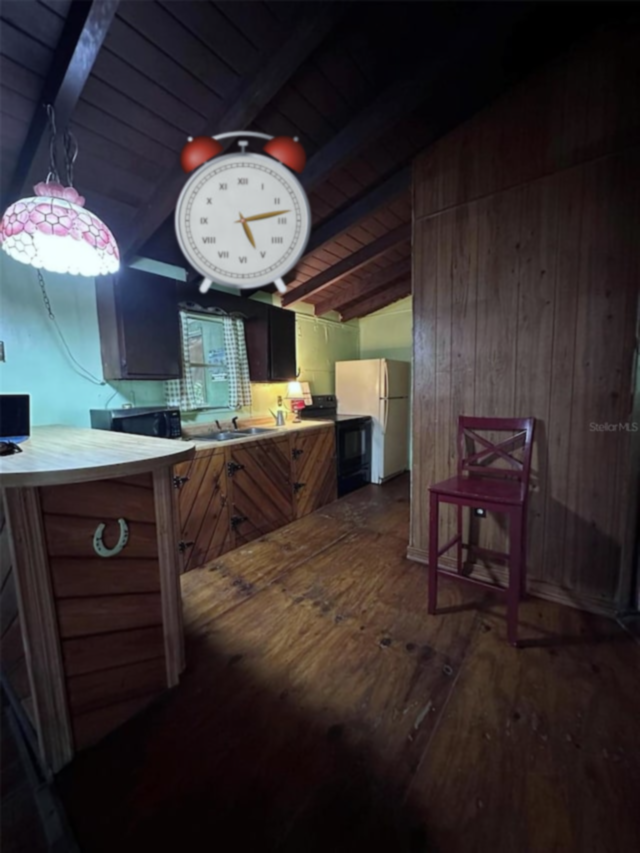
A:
5,13
